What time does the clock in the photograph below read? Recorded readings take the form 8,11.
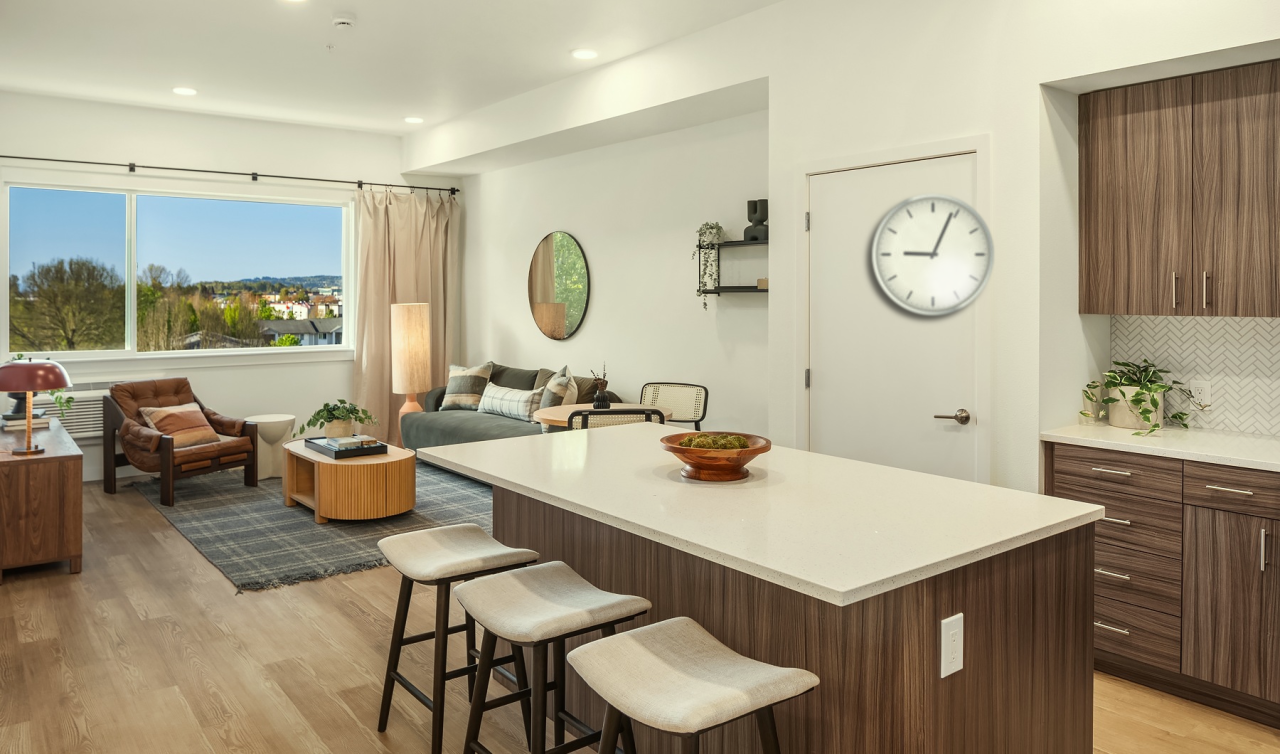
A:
9,04
